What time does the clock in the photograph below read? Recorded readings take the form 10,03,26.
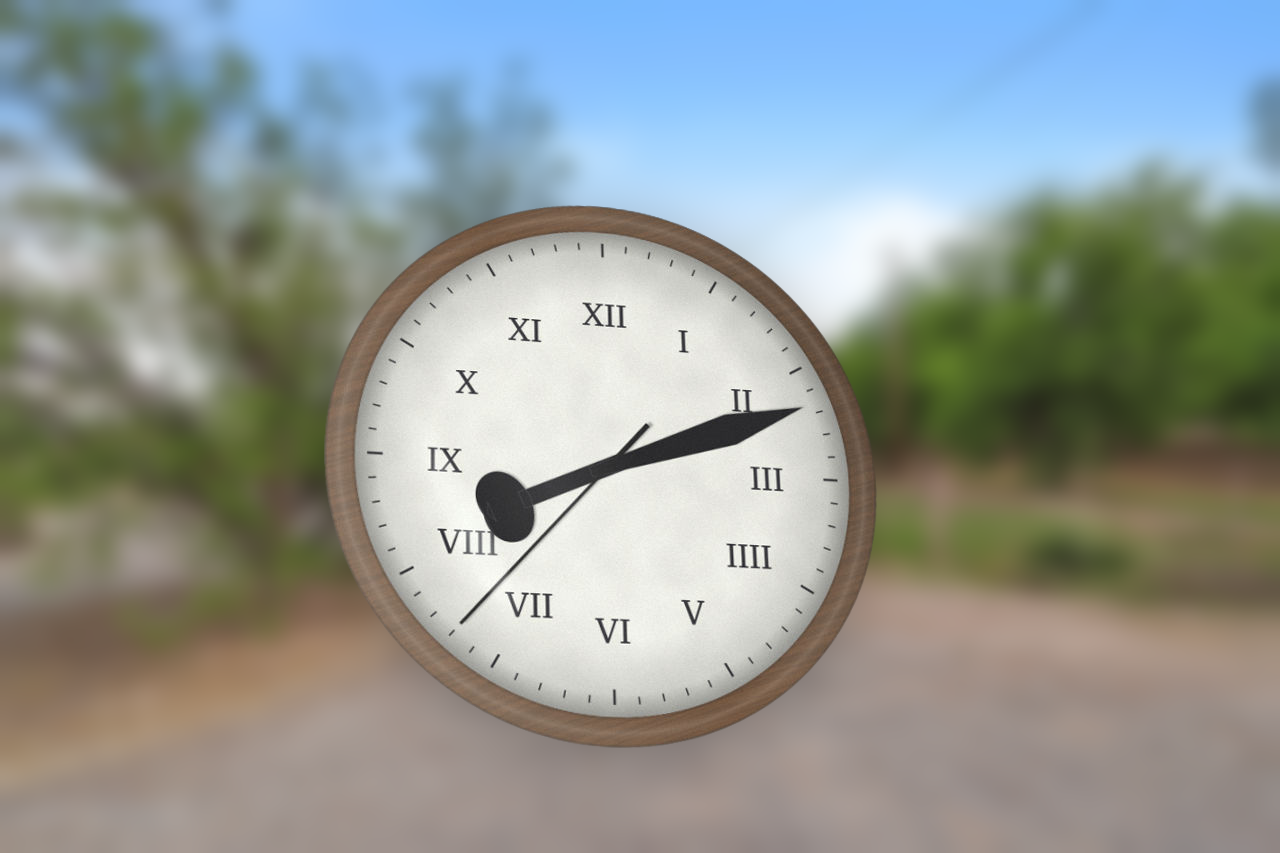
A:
8,11,37
